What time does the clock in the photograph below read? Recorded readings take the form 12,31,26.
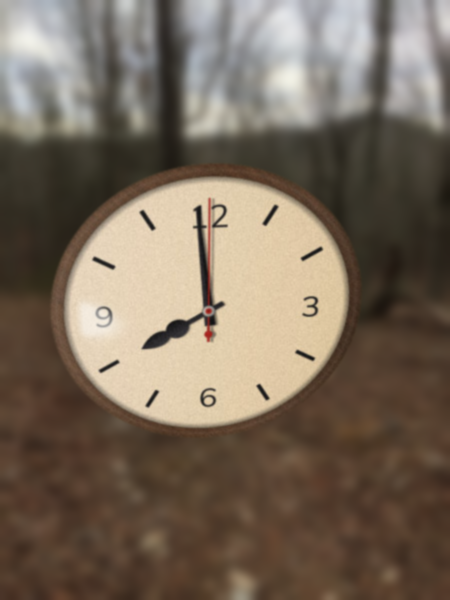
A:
7,59,00
